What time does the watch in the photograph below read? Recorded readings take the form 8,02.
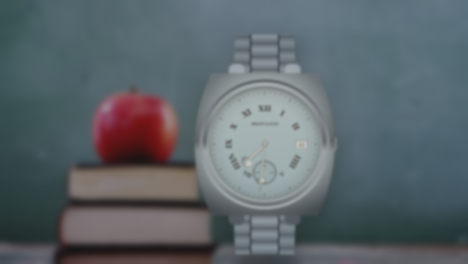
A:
7,31
